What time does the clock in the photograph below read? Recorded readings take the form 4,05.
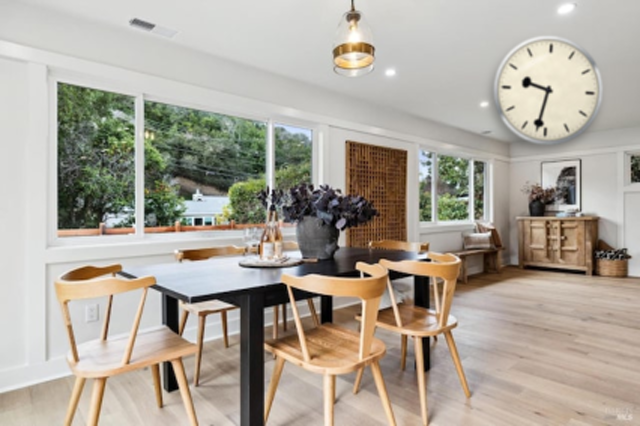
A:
9,32
